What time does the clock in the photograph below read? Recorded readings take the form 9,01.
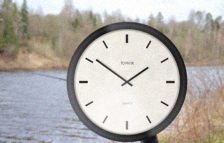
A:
1,51
